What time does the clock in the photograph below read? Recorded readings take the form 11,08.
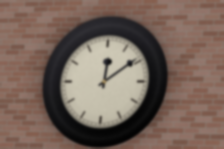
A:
12,09
